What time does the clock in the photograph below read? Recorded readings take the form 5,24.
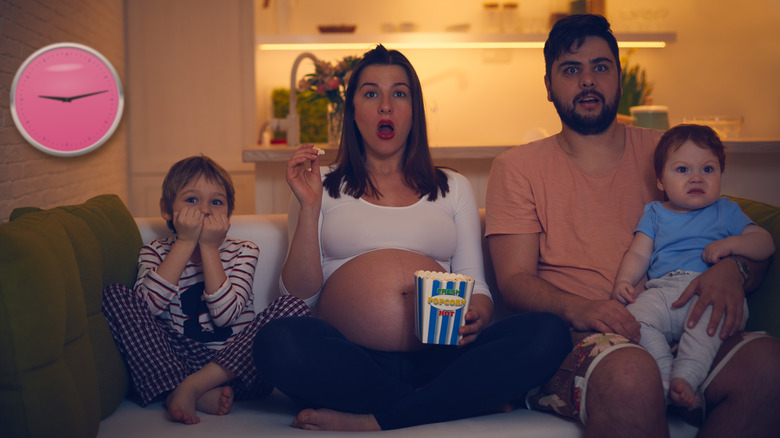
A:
9,13
